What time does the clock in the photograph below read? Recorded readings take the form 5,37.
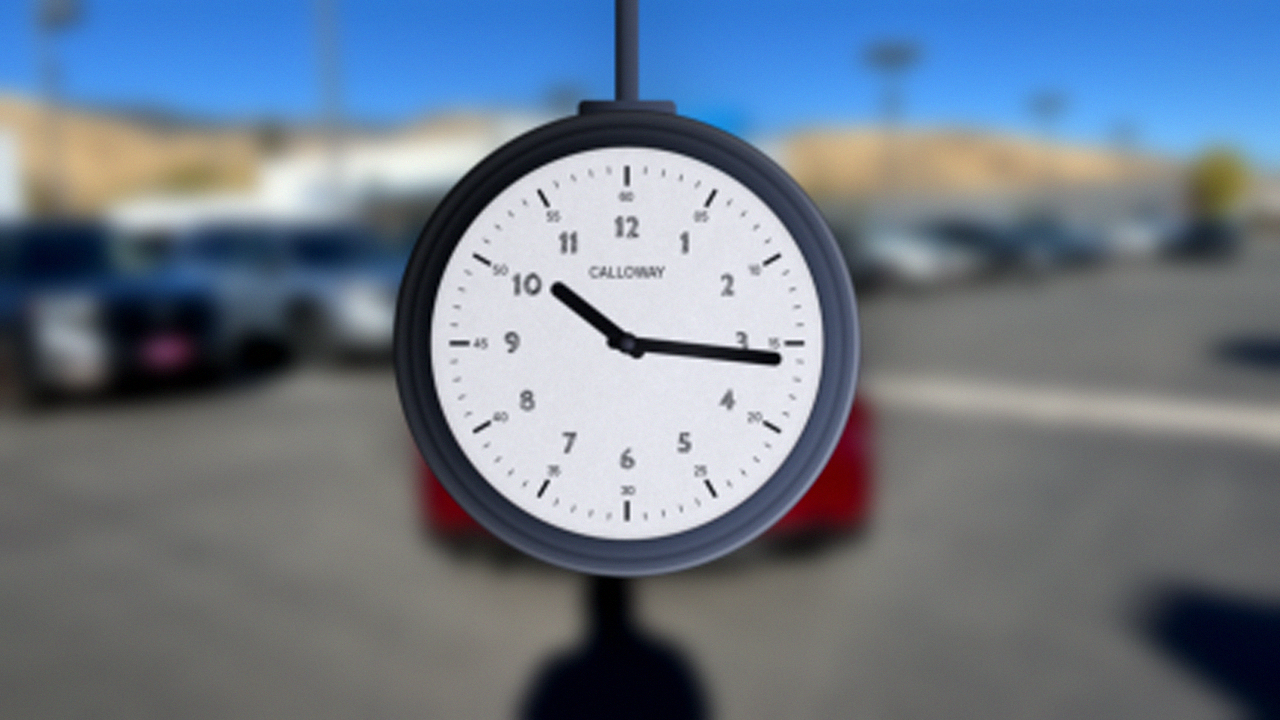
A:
10,16
